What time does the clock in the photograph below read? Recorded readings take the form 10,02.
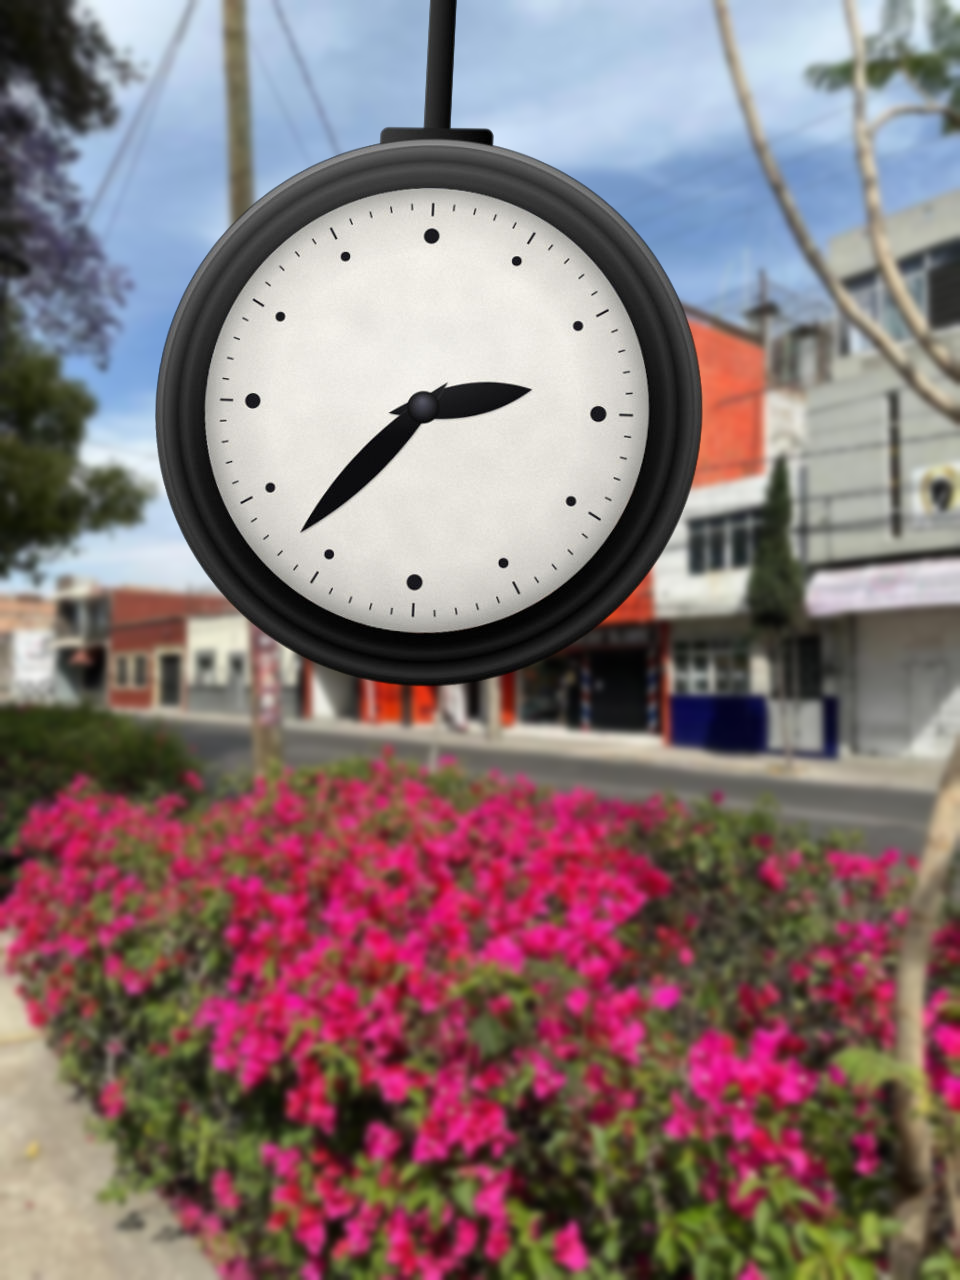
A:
2,37
